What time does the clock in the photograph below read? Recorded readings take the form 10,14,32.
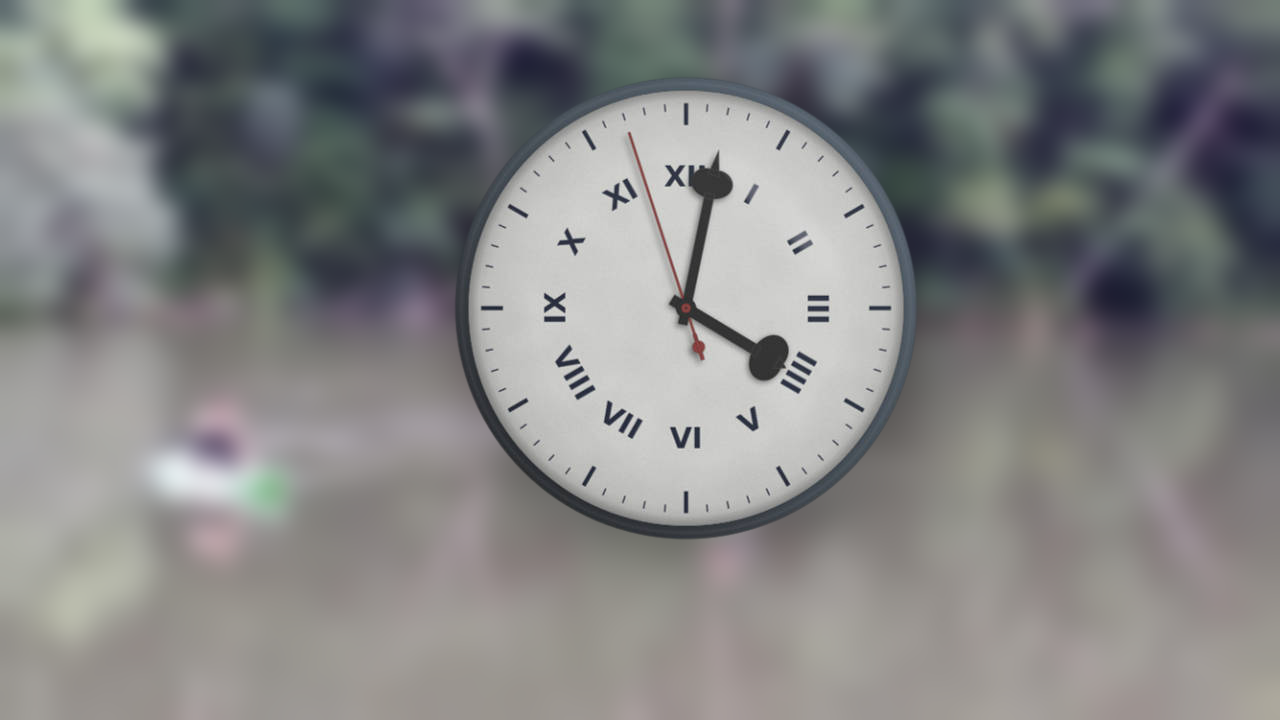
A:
4,01,57
